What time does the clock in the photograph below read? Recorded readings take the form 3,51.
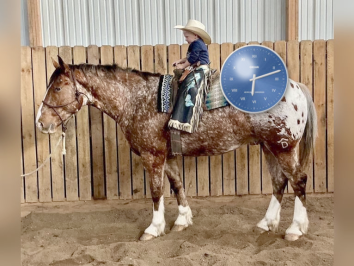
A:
6,12
